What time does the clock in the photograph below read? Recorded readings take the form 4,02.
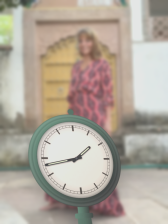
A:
1,43
